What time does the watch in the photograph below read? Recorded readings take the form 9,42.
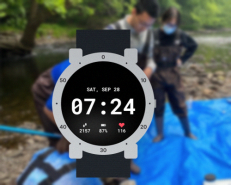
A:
7,24
